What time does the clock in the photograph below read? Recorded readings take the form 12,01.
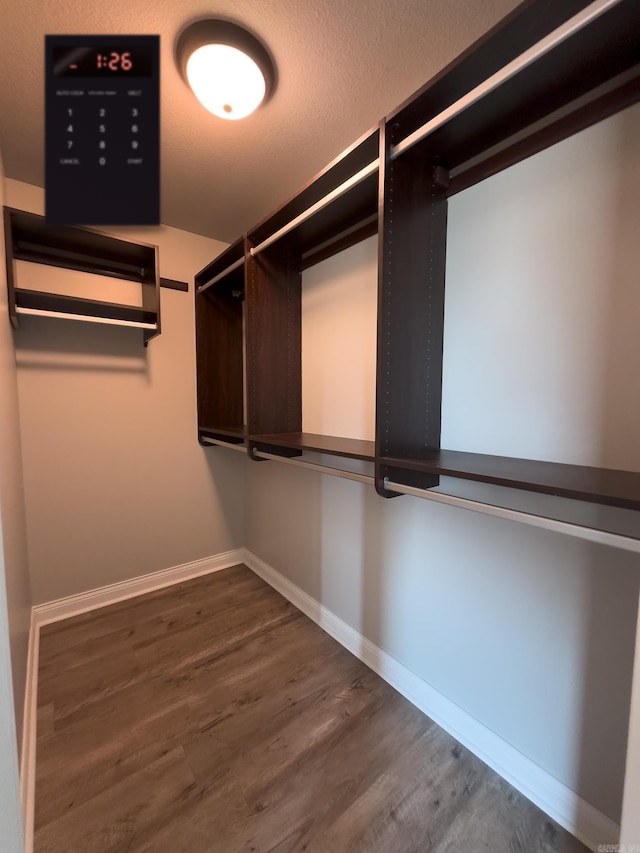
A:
1,26
